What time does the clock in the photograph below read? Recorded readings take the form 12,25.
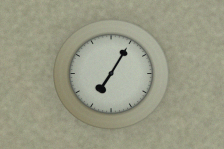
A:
7,05
